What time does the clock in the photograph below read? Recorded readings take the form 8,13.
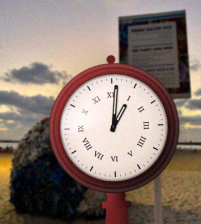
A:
1,01
